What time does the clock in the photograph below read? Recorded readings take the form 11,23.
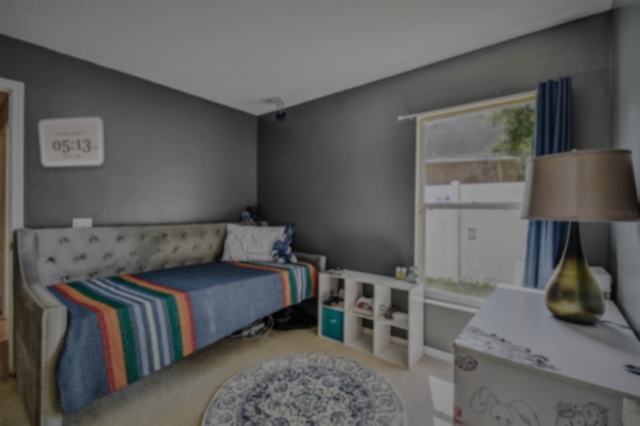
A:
5,13
